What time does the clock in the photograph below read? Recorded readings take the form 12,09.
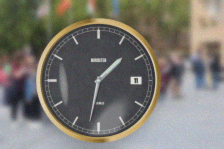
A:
1,32
